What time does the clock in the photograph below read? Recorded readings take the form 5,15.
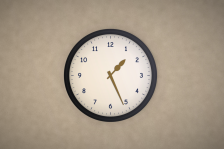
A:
1,26
